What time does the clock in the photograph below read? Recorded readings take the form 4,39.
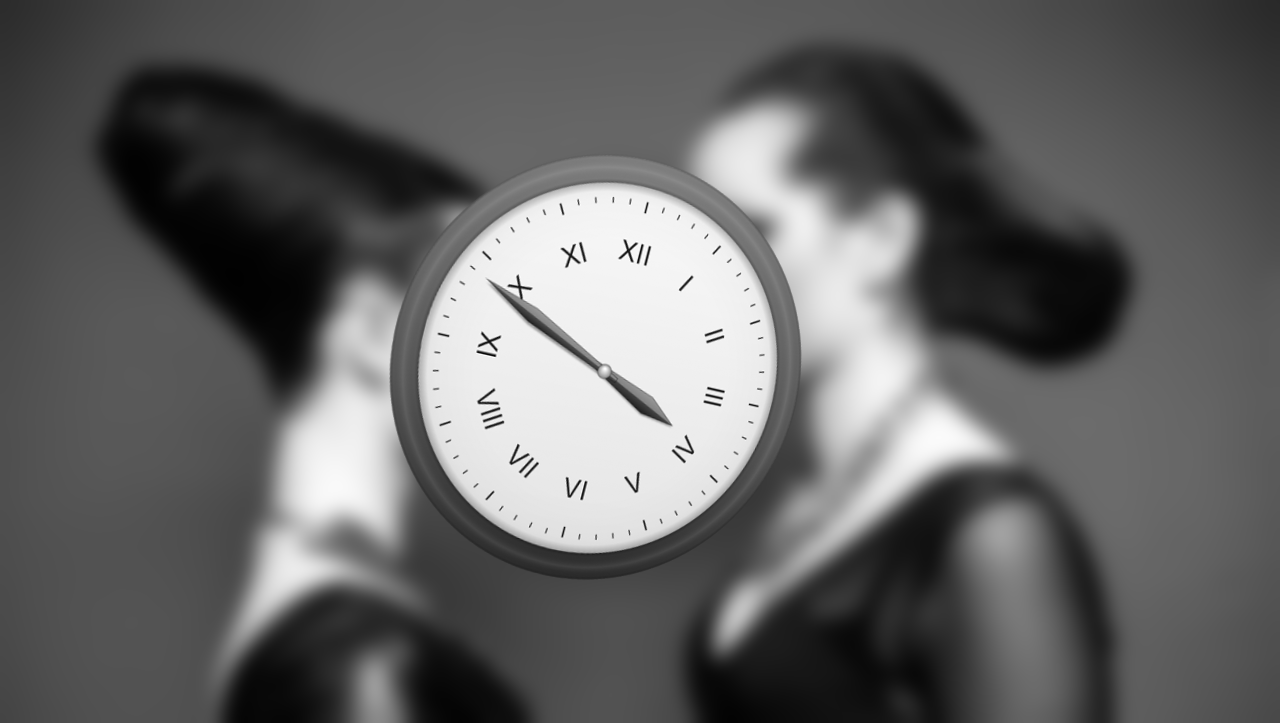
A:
3,49
